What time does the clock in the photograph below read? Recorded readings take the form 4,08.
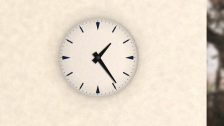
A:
1,24
